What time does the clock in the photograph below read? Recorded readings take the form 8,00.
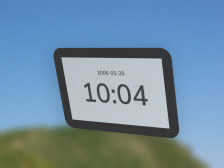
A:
10,04
